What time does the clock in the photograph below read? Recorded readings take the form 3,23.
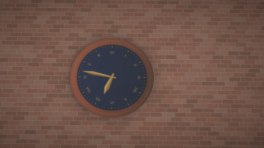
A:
6,47
